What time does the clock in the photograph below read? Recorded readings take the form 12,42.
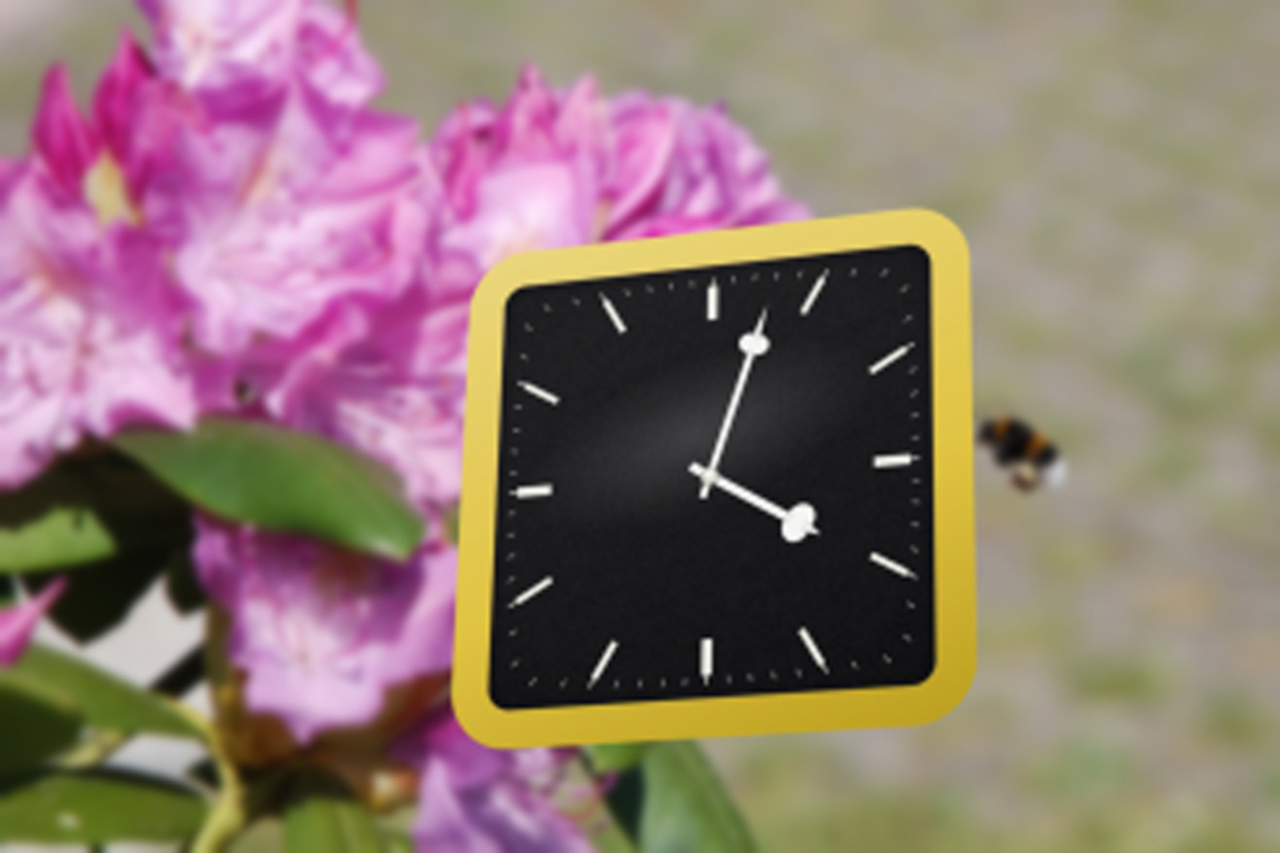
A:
4,03
